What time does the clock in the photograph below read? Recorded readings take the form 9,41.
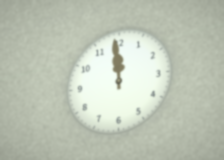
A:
11,59
